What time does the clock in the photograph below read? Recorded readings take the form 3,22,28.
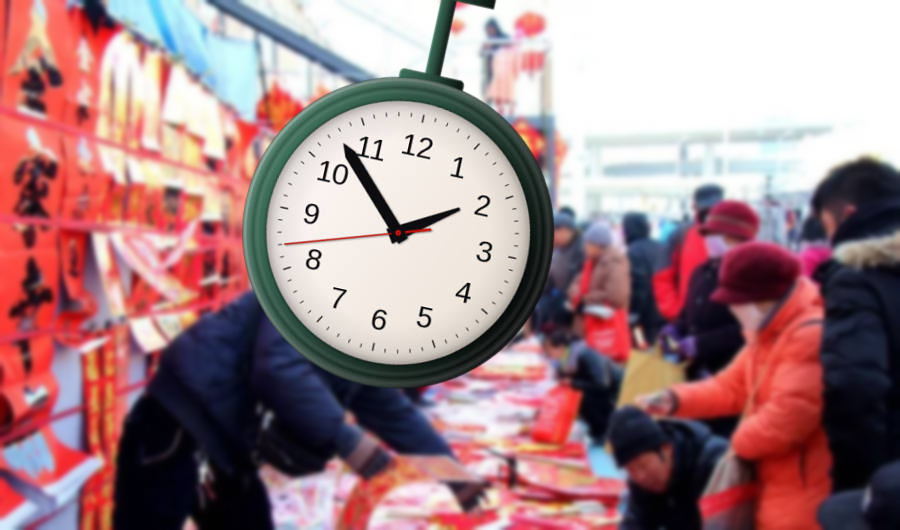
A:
1,52,42
